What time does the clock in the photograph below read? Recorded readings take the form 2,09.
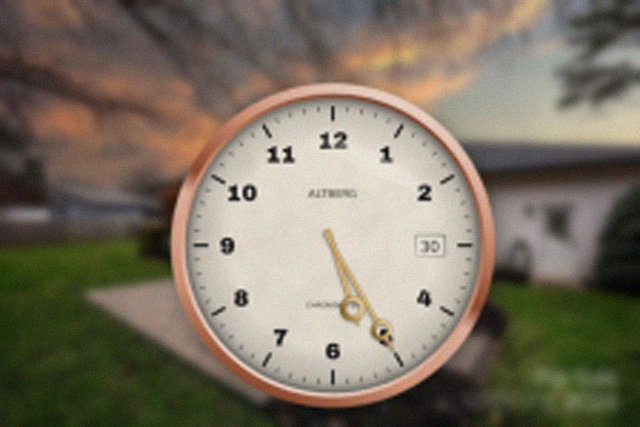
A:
5,25
